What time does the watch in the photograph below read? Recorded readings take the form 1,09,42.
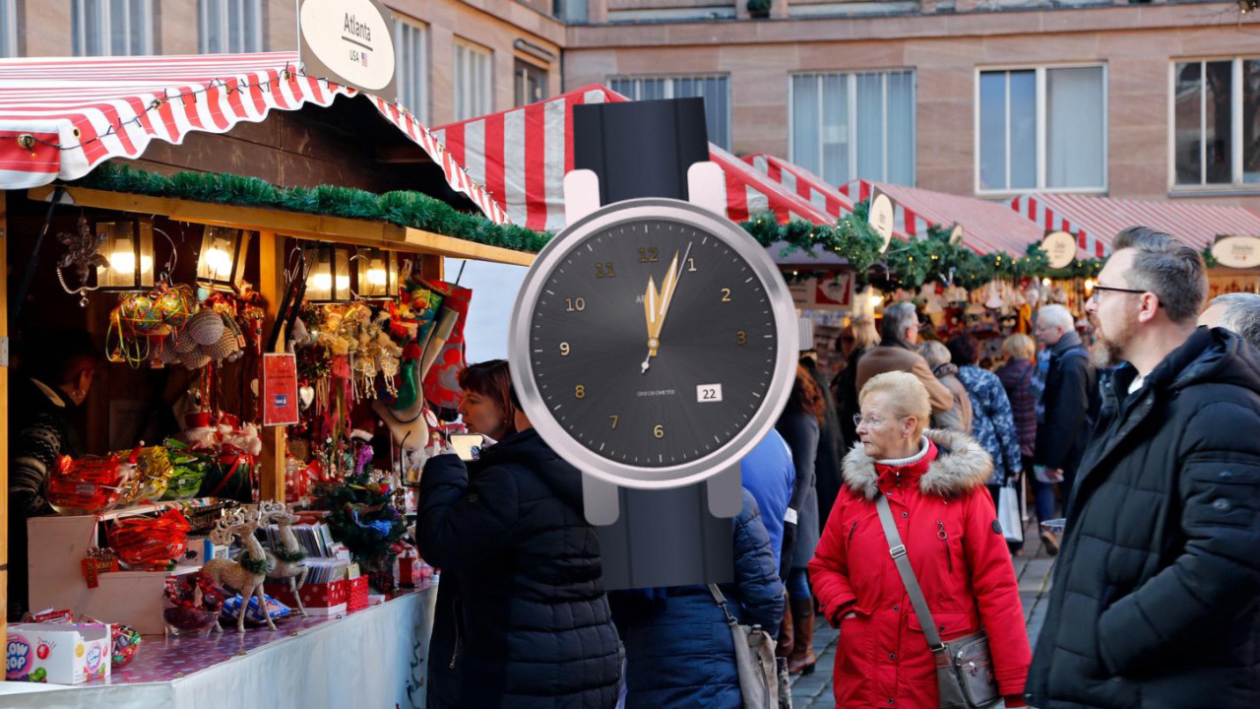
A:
12,03,04
